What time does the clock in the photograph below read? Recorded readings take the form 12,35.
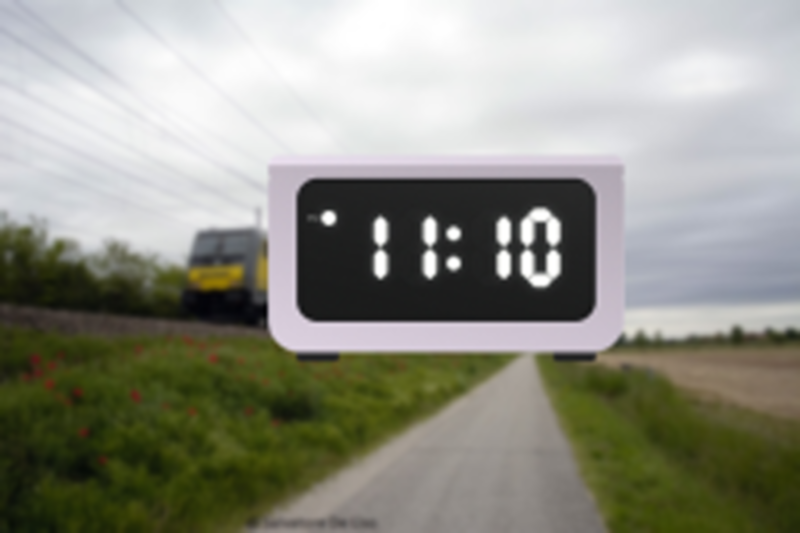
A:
11,10
